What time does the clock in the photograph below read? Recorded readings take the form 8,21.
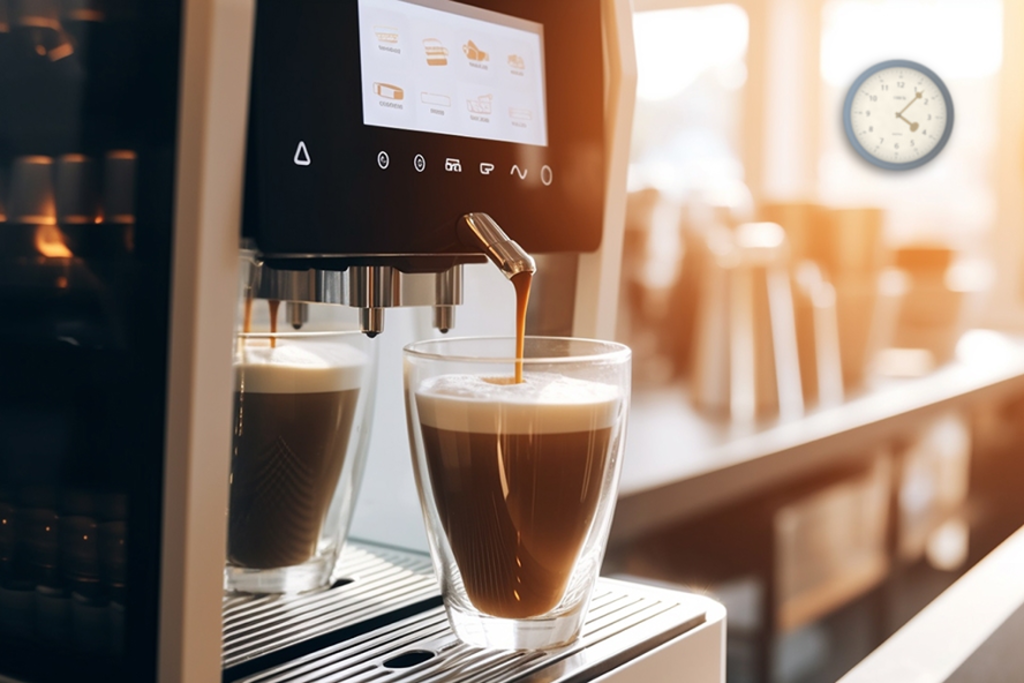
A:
4,07
